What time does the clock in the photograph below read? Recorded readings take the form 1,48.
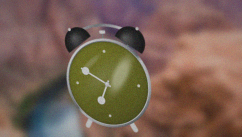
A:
6,50
